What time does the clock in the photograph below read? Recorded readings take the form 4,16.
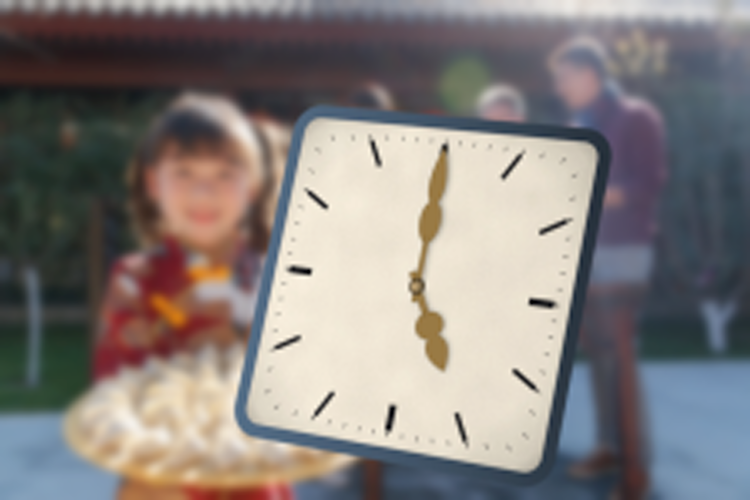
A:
5,00
